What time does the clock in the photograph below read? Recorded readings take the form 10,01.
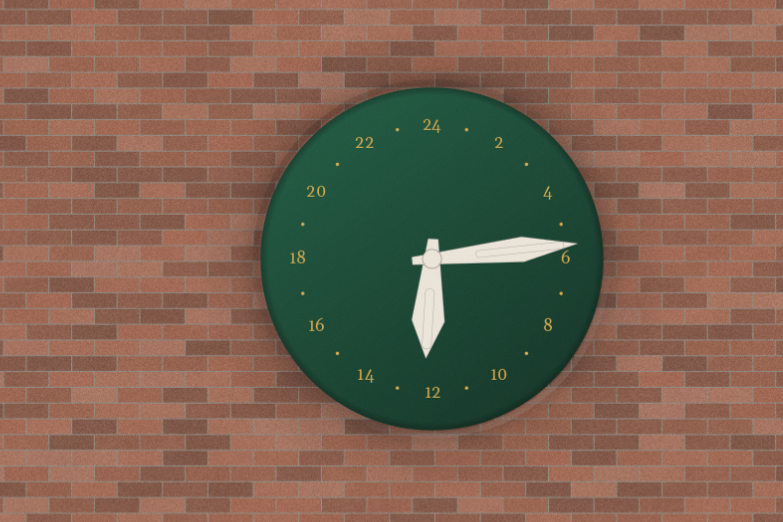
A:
12,14
